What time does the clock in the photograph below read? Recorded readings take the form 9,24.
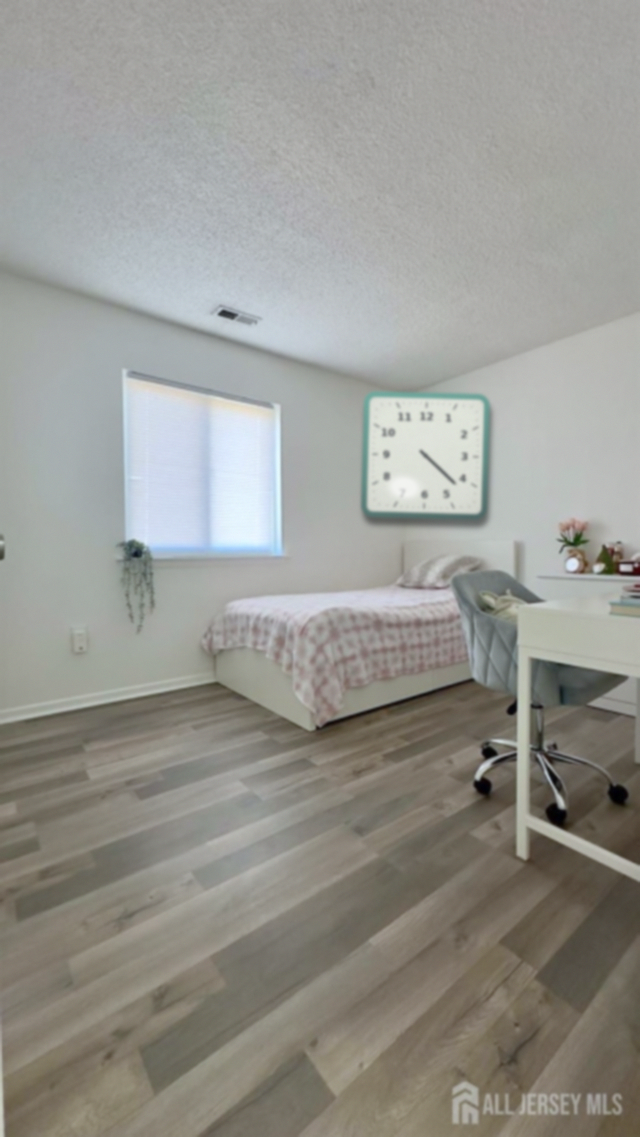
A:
4,22
